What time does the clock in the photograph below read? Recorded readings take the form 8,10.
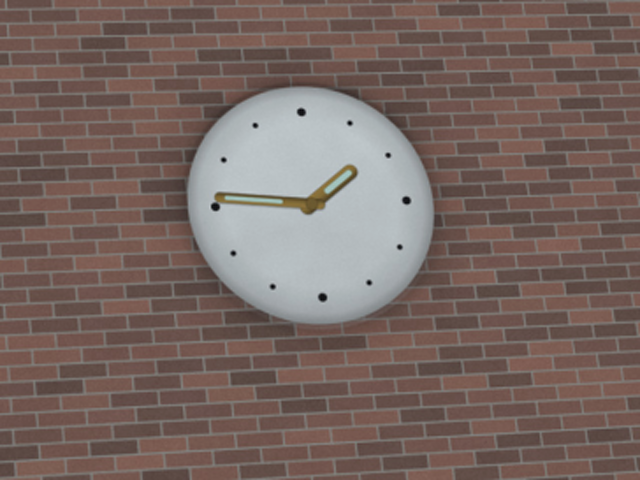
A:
1,46
